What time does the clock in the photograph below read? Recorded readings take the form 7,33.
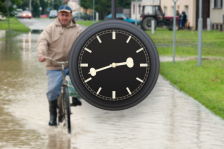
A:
2,42
